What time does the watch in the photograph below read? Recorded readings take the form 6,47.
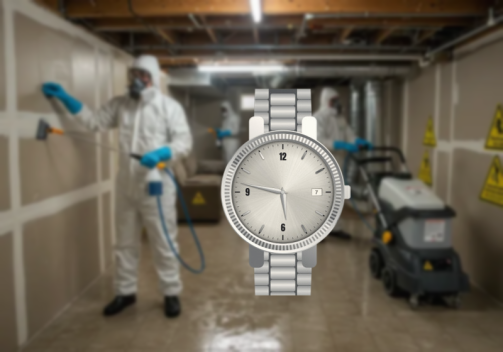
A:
5,47
